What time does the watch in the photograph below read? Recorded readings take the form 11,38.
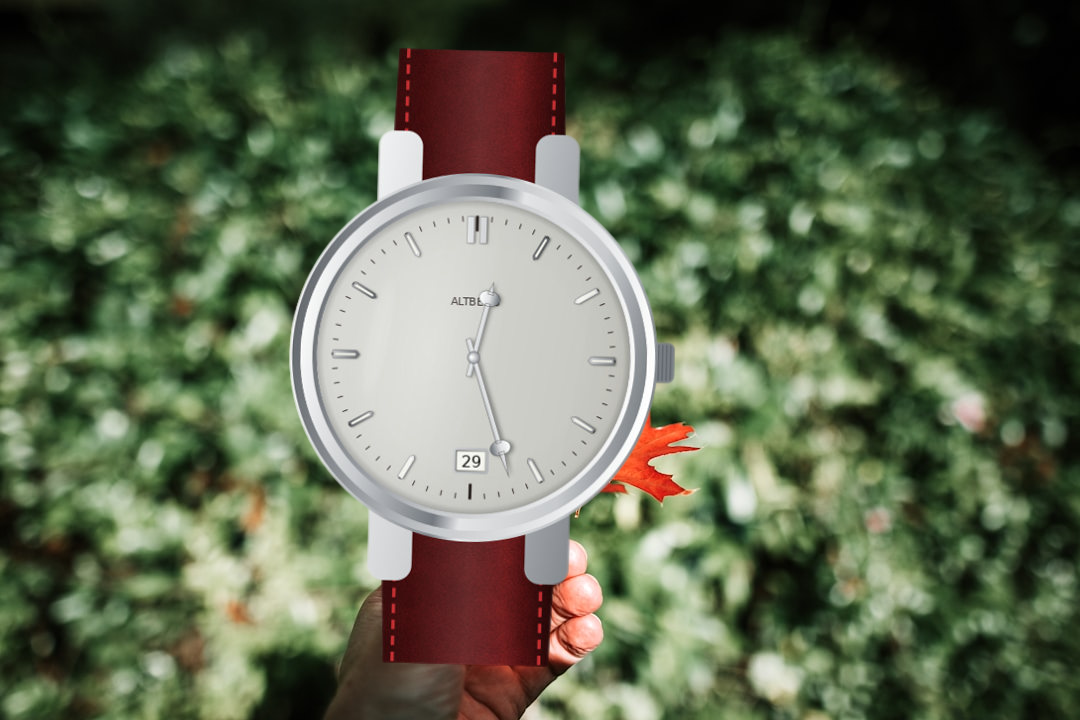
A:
12,27
